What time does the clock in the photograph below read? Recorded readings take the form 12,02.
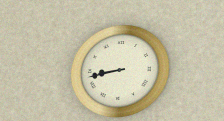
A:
8,43
